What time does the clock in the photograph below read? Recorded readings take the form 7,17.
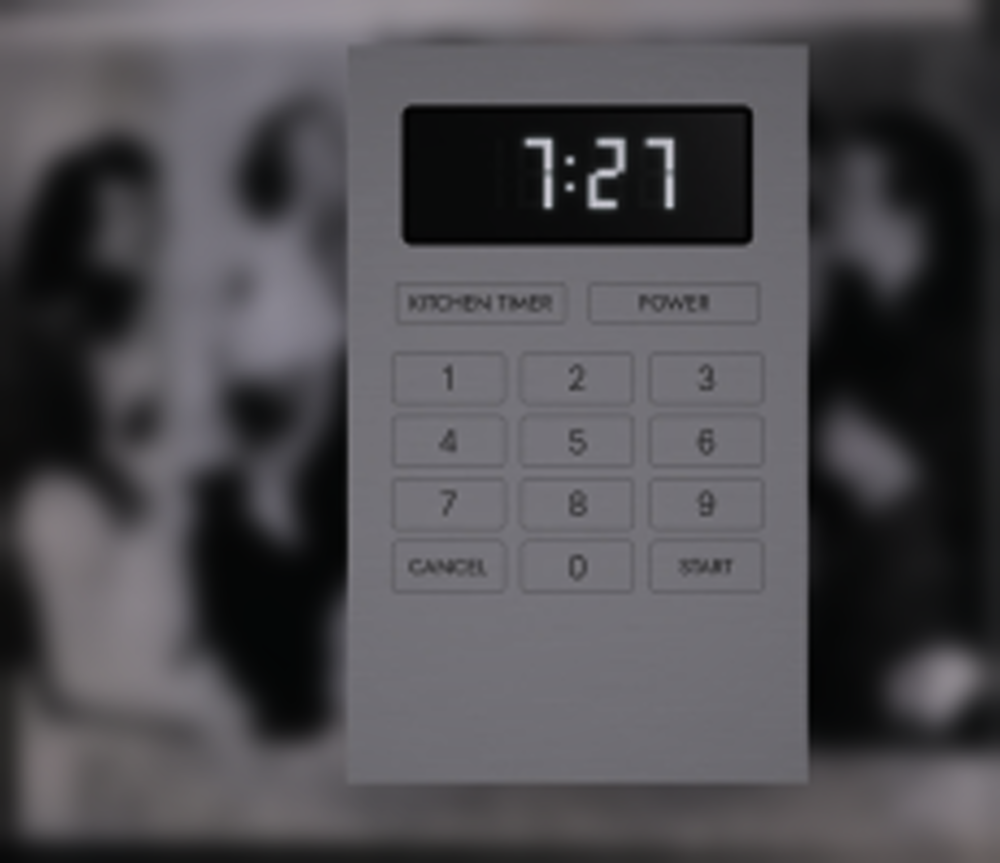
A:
7,27
